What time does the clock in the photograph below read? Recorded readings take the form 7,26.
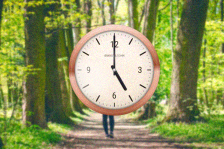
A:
5,00
